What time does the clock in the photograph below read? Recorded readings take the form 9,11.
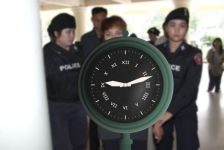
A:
9,12
